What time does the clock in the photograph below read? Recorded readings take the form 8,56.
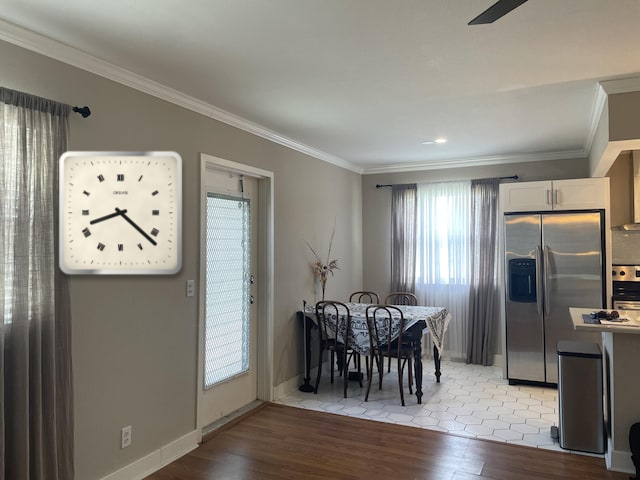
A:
8,22
